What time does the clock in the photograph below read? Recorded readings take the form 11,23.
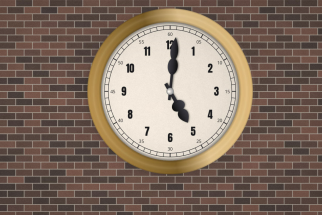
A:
5,01
